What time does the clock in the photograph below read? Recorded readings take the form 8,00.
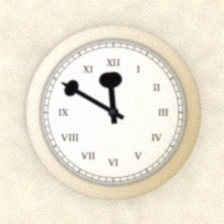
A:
11,50
